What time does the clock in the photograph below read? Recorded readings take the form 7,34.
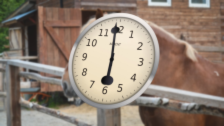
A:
5,59
